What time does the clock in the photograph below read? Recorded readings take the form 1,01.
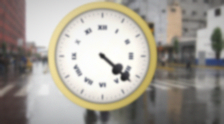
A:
4,22
